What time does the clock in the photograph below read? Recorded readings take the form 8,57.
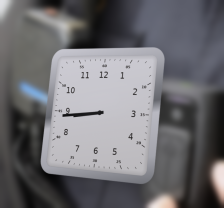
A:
8,44
